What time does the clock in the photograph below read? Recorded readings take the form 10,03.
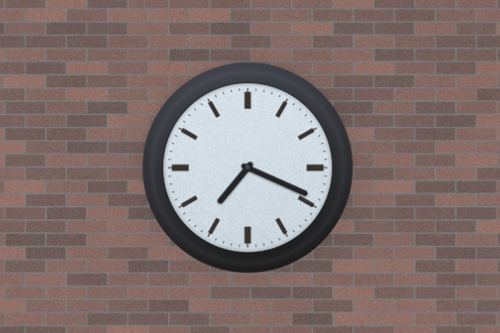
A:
7,19
